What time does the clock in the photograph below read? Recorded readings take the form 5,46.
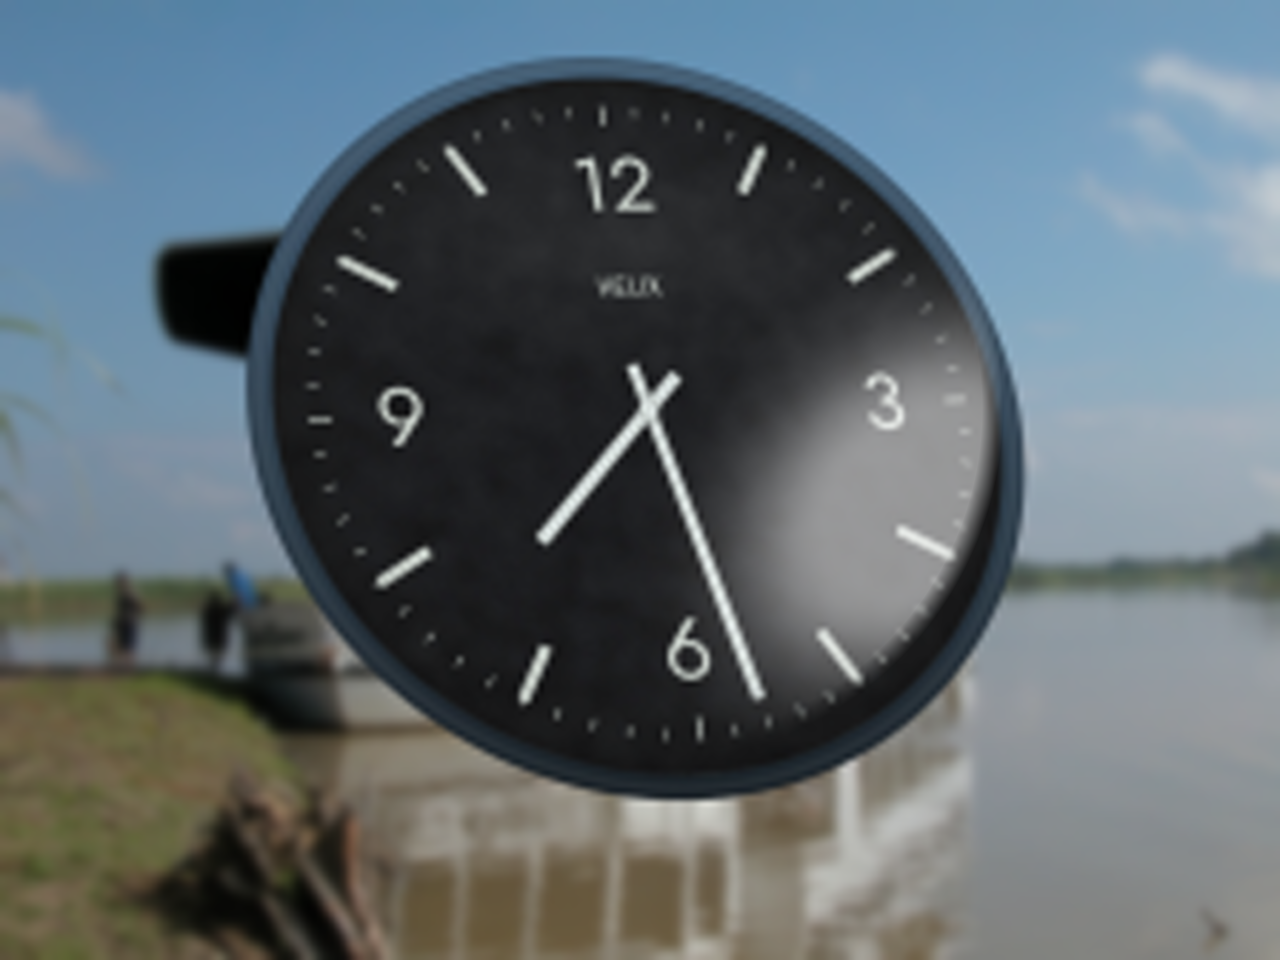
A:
7,28
